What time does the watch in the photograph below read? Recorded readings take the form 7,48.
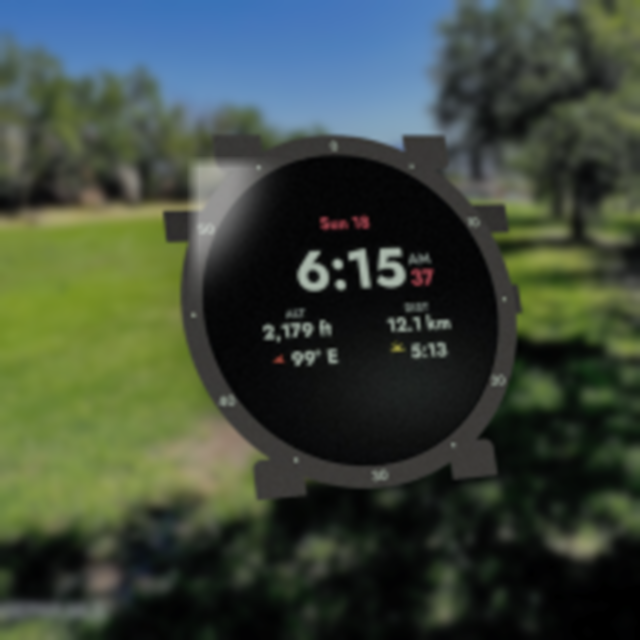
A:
6,15
